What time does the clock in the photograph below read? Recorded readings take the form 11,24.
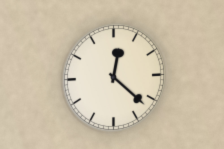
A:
12,22
